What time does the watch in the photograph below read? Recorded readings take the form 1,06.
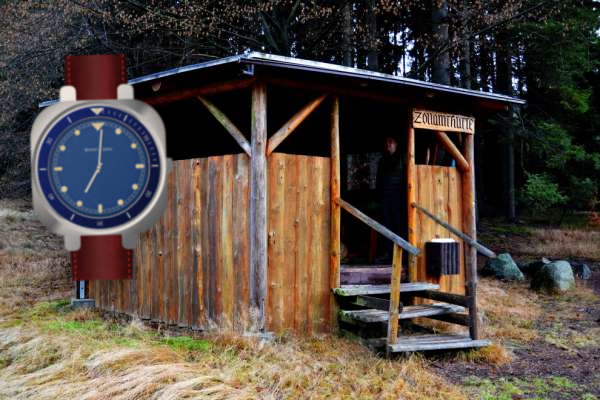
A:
7,01
